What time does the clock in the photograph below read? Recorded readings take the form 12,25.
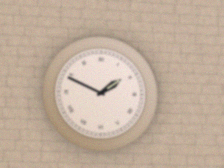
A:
1,49
